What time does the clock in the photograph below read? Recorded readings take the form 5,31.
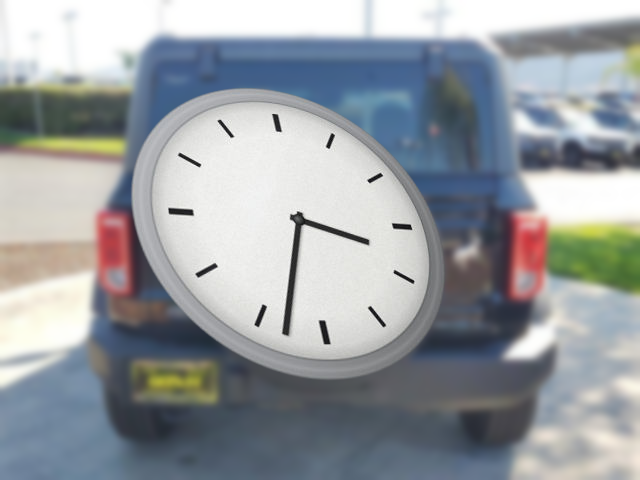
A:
3,33
